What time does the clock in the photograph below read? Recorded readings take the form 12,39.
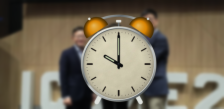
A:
10,00
